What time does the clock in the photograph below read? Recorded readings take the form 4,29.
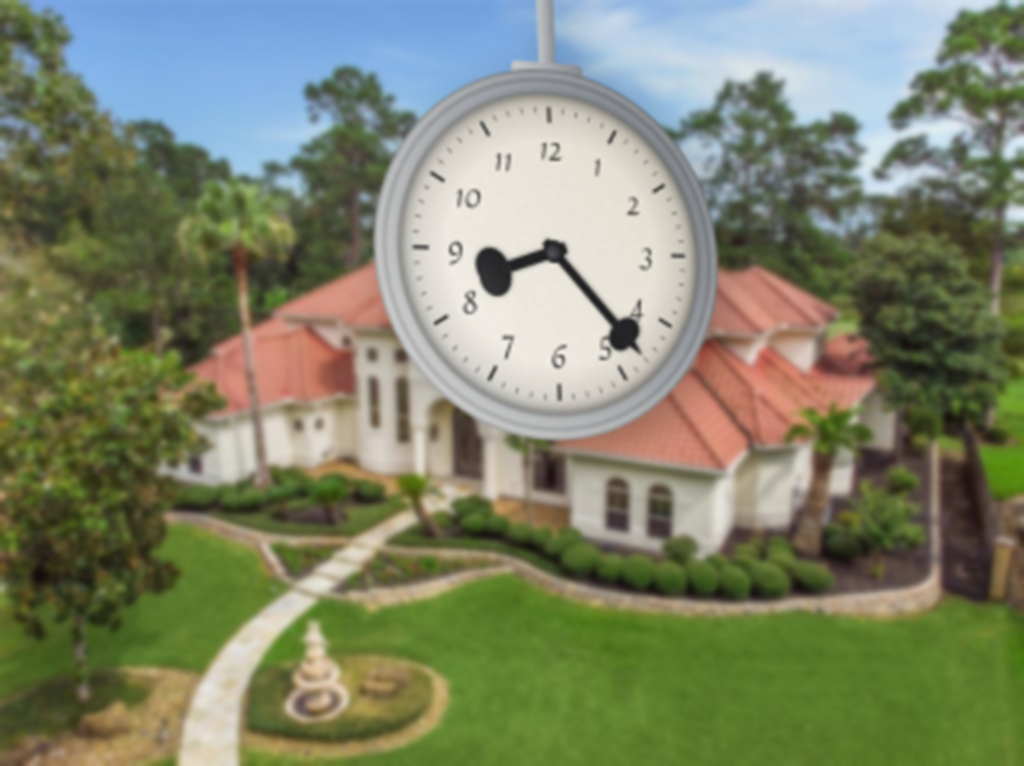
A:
8,23
